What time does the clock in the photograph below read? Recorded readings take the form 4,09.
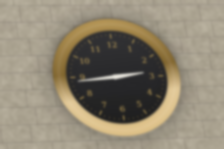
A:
2,44
